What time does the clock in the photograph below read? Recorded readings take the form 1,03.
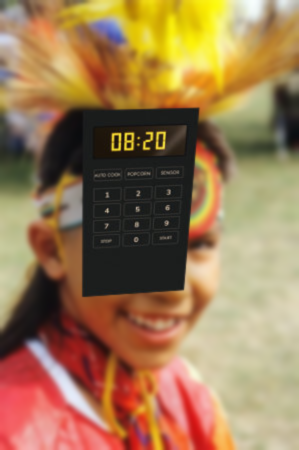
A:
8,20
